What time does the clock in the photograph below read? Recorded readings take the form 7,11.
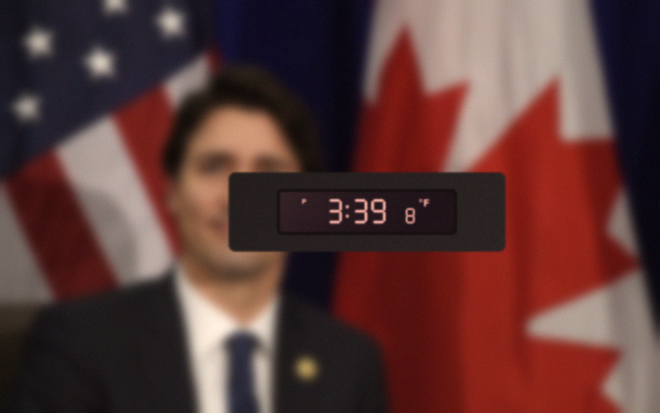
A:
3,39
